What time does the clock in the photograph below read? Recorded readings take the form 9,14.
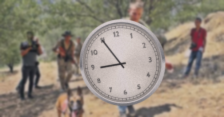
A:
8,55
